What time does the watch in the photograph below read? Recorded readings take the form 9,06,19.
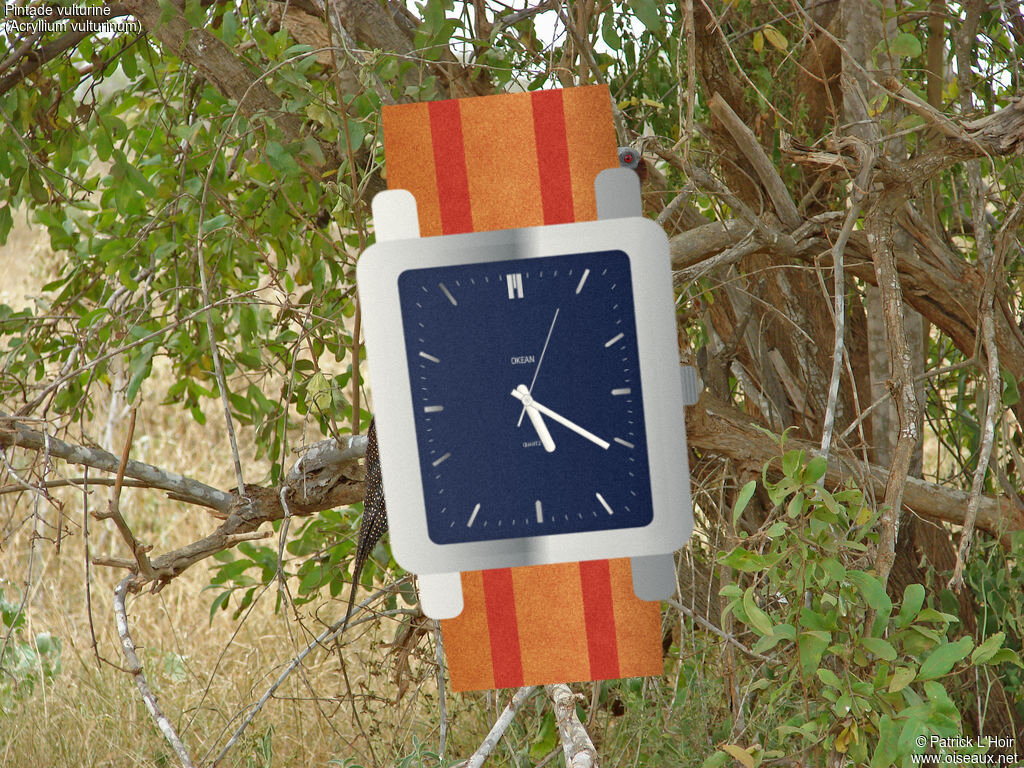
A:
5,21,04
